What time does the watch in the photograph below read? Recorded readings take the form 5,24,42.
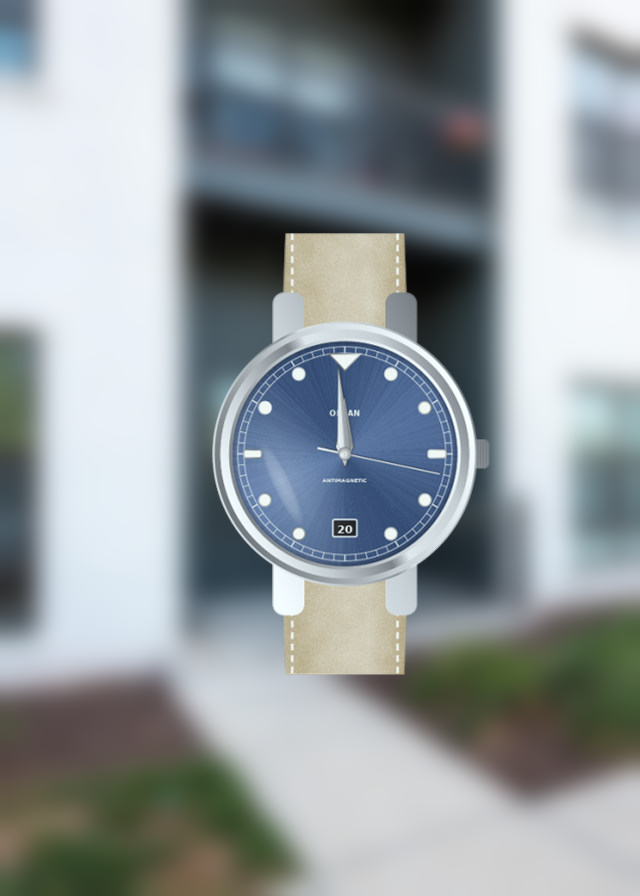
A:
11,59,17
